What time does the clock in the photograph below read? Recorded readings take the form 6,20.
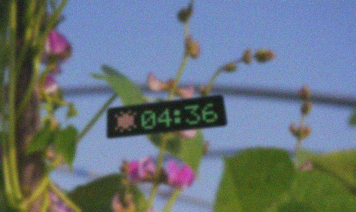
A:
4,36
